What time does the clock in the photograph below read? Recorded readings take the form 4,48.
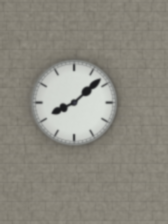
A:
8,08
